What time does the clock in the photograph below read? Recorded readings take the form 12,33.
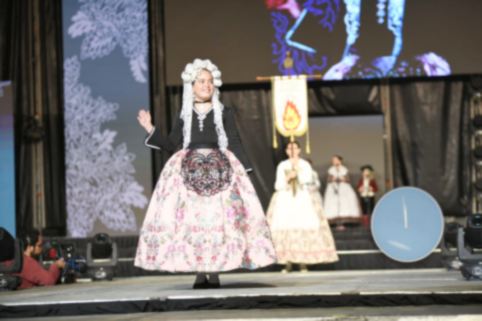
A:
11,59
